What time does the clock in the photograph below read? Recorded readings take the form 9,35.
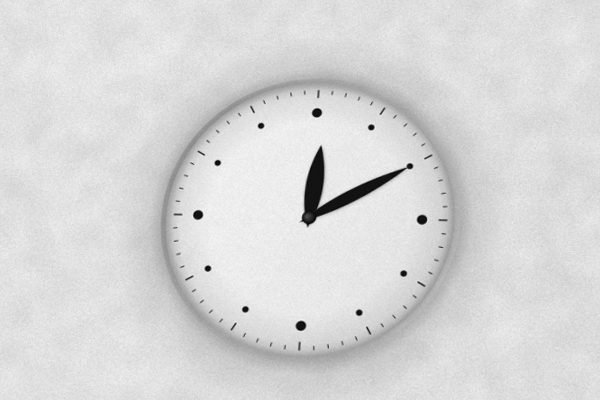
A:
12,10
